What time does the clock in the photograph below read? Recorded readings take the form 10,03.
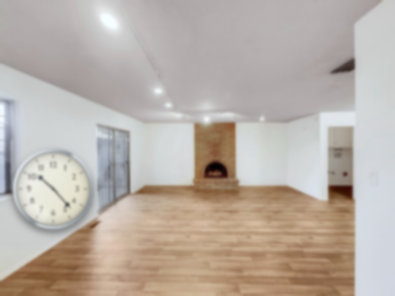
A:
10,23
